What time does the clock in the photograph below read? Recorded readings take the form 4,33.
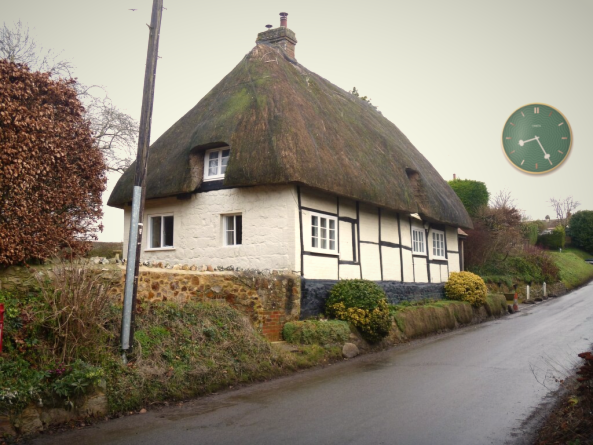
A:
8,25
